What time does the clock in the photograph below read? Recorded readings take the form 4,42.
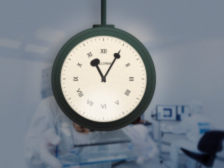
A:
11,05
